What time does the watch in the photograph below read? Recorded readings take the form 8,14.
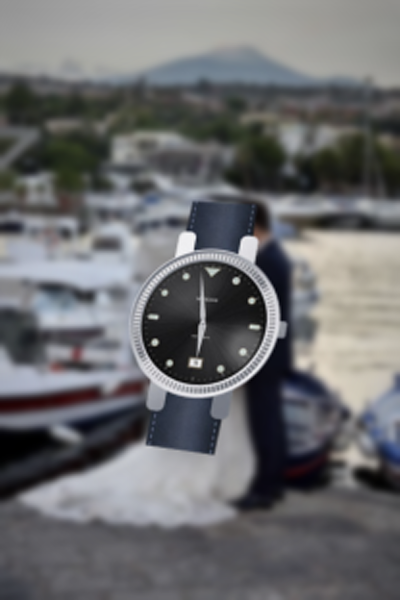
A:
5,58
